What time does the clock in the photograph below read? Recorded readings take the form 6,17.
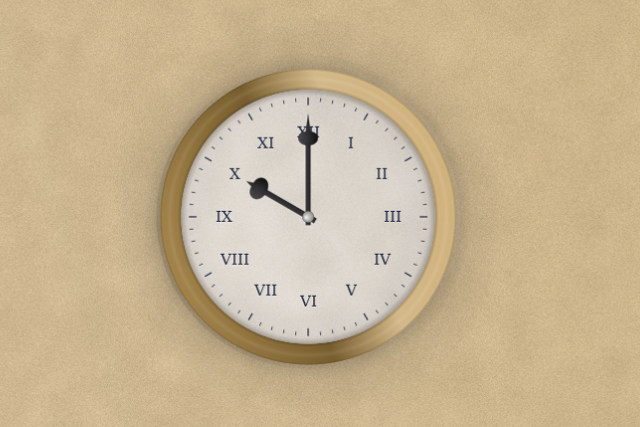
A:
10,00
